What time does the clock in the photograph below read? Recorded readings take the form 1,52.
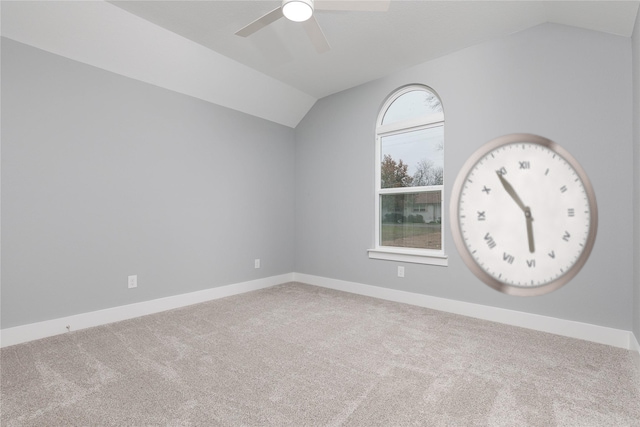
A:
5,54
